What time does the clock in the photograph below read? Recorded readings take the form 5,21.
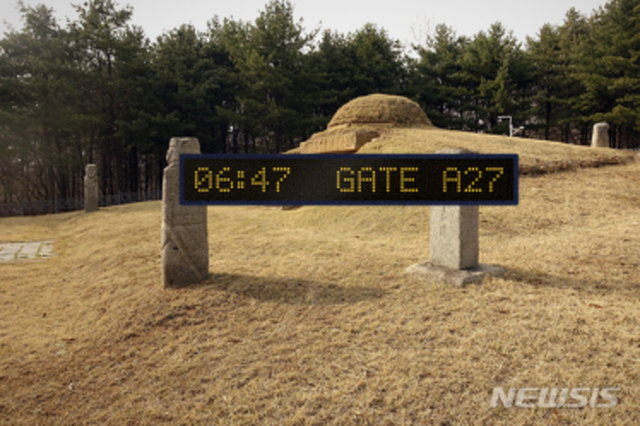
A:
6,47
